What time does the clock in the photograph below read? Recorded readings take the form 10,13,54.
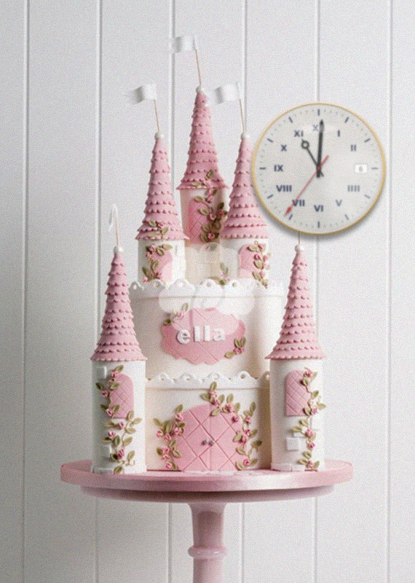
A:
11,00,36
